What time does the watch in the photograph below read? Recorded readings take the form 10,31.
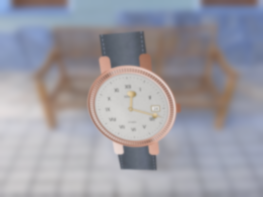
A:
12,18
